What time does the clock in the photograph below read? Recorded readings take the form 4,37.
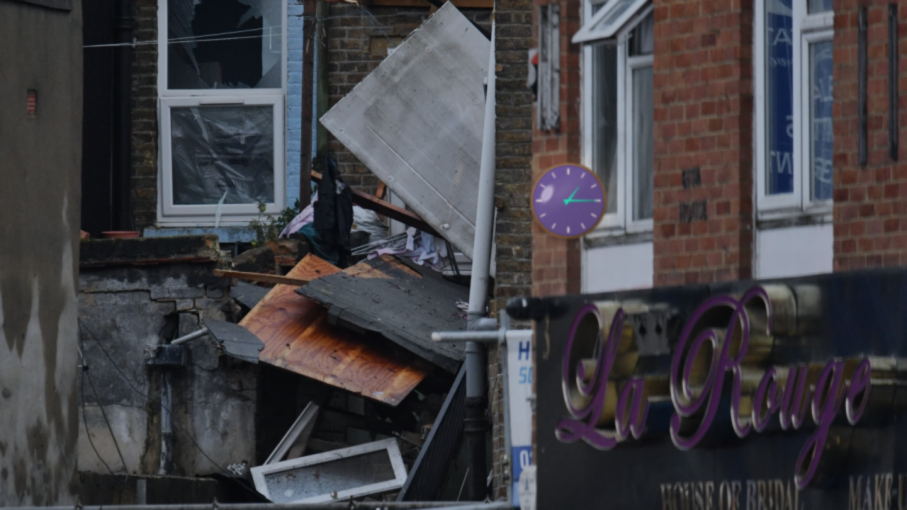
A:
1,15
